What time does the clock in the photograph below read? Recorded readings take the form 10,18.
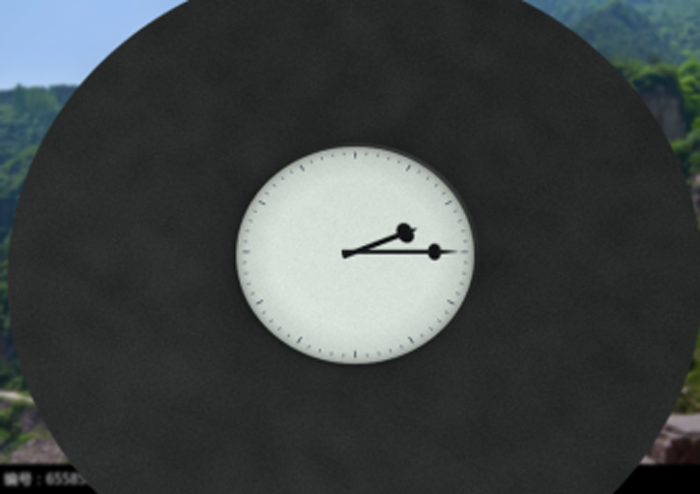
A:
2,15
